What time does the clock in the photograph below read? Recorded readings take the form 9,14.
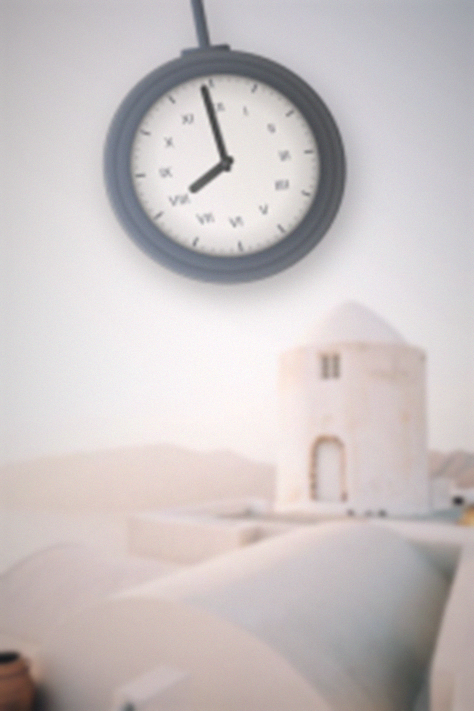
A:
7,59
